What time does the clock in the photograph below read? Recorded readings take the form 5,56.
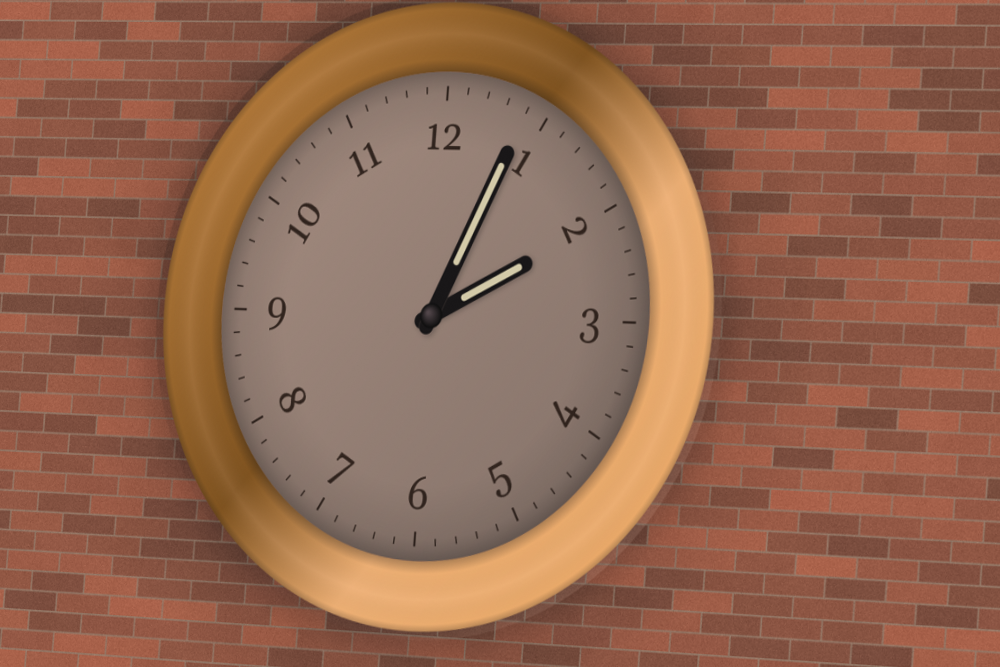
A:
2,04
